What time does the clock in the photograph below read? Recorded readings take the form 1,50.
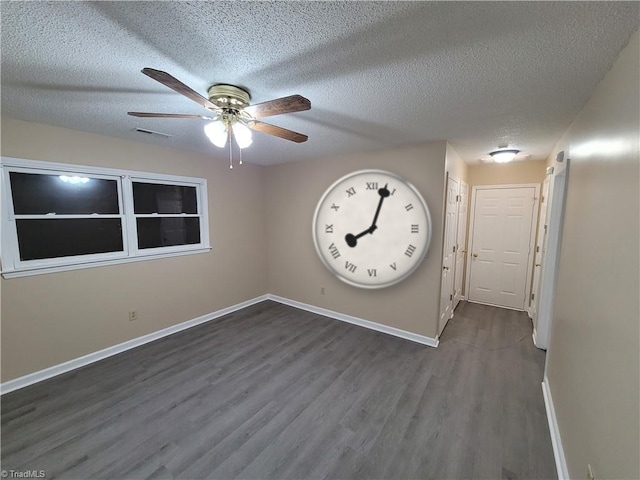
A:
8,03
